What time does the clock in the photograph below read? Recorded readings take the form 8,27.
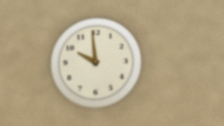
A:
9,59
